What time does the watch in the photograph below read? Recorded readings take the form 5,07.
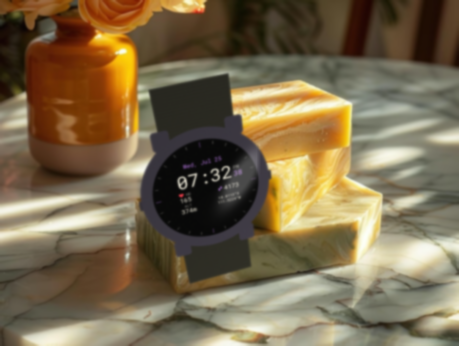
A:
7,32
